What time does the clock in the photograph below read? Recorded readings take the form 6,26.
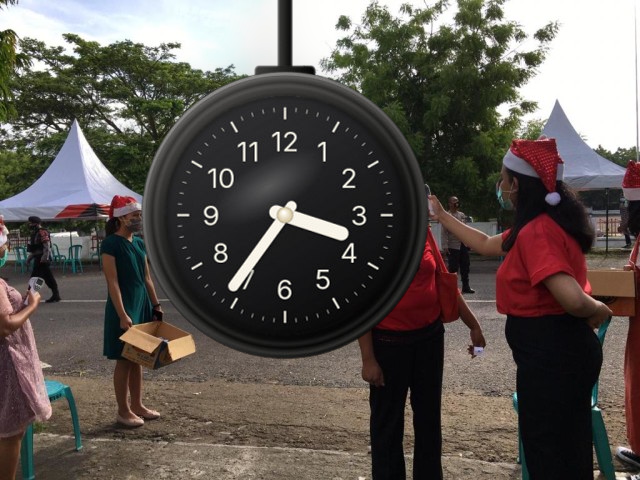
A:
3,36
